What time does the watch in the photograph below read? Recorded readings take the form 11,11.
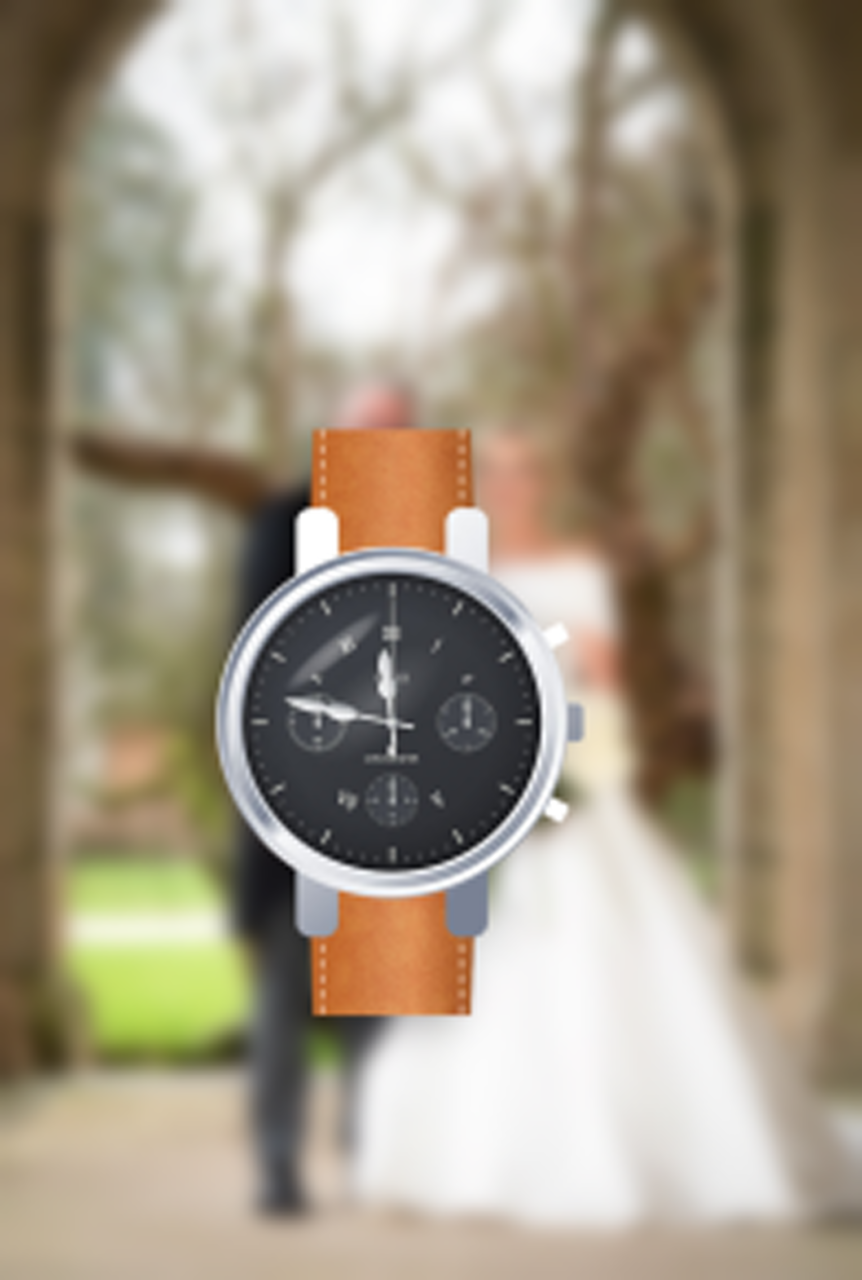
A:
11,47
